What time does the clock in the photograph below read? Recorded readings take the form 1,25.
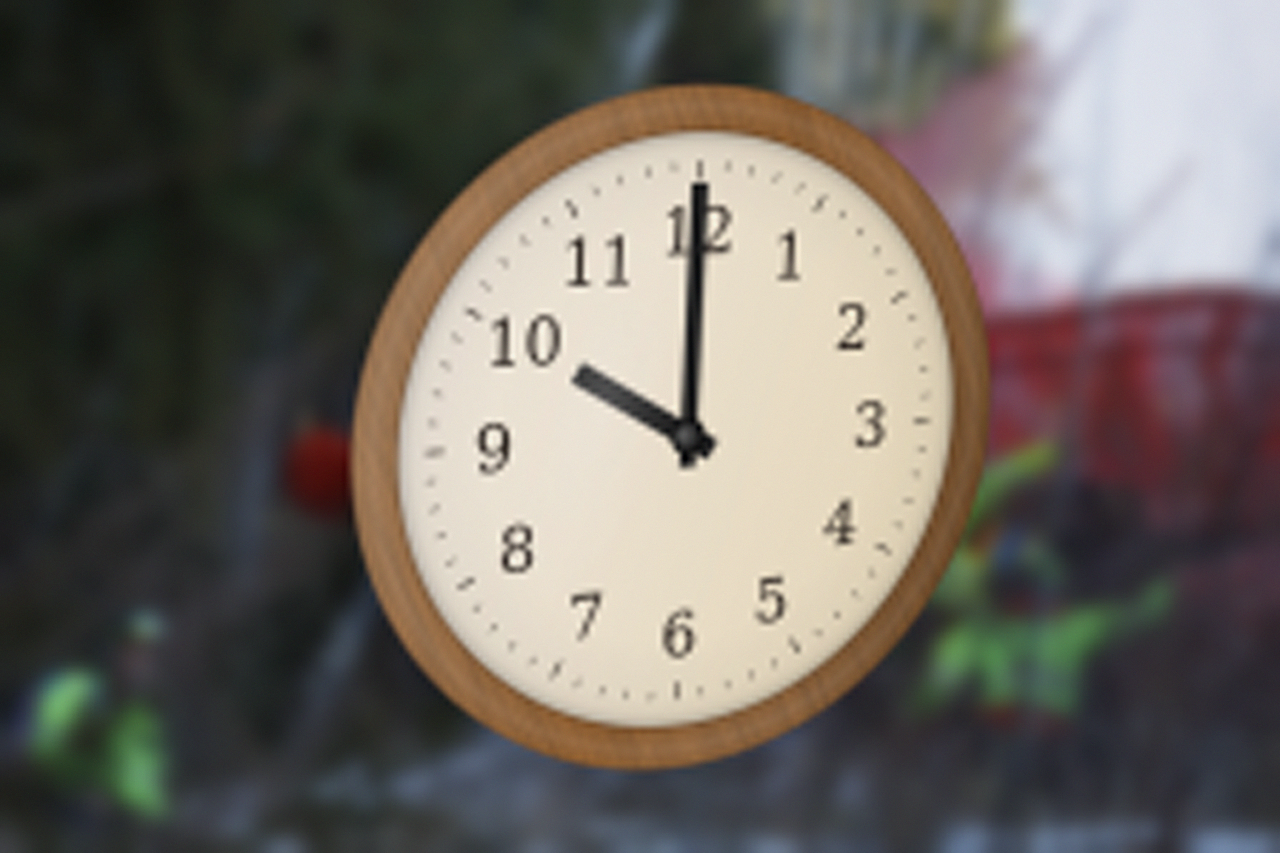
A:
10,00
